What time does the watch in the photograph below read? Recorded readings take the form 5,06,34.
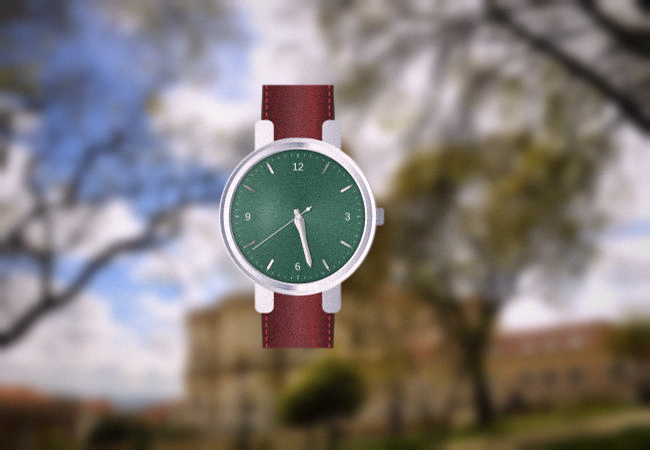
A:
5,27,39
